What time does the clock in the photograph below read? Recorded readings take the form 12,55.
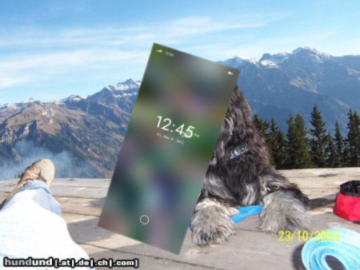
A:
12,45
